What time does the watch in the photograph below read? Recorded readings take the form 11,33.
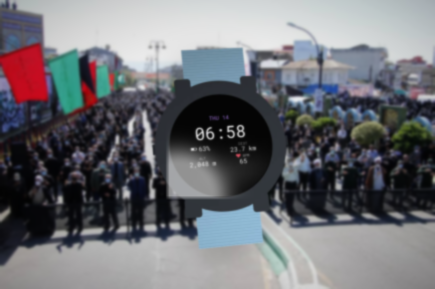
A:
6,58
